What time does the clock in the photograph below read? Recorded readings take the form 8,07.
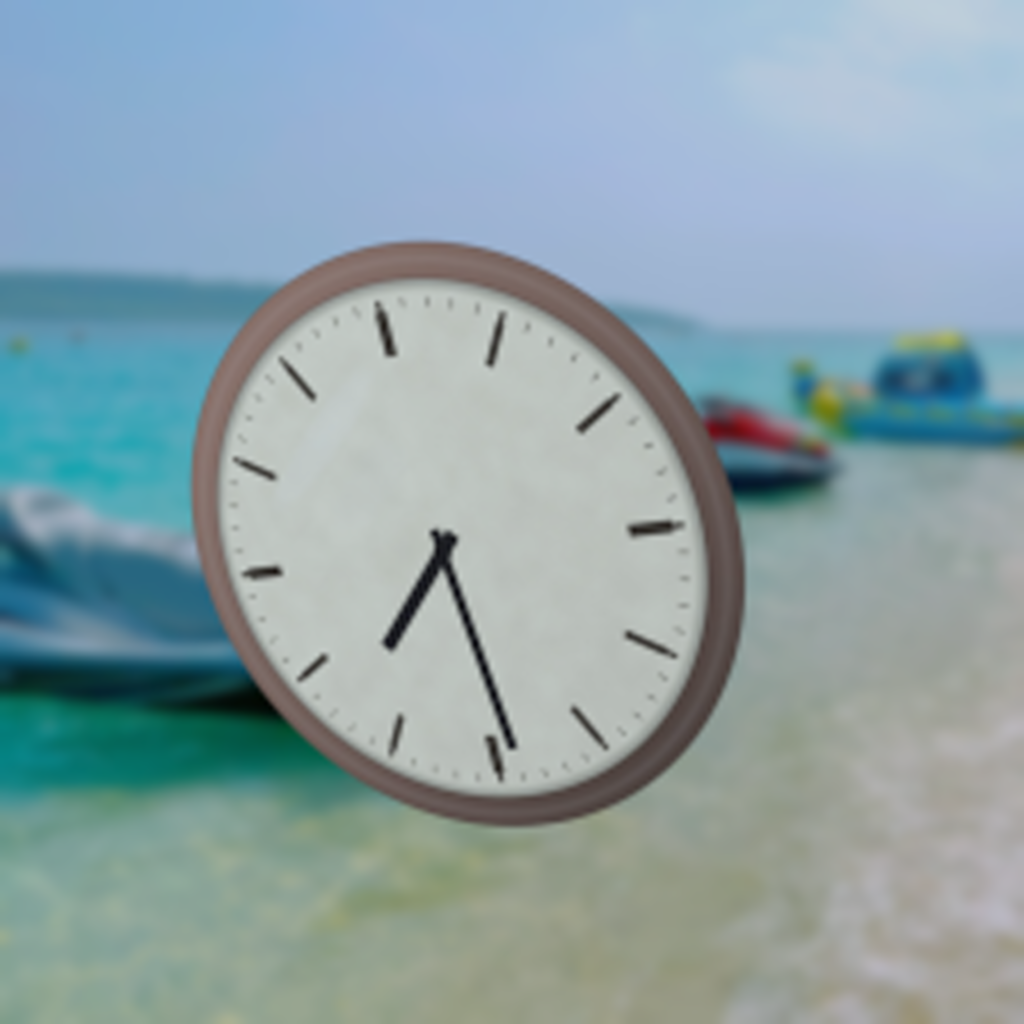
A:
7,29
